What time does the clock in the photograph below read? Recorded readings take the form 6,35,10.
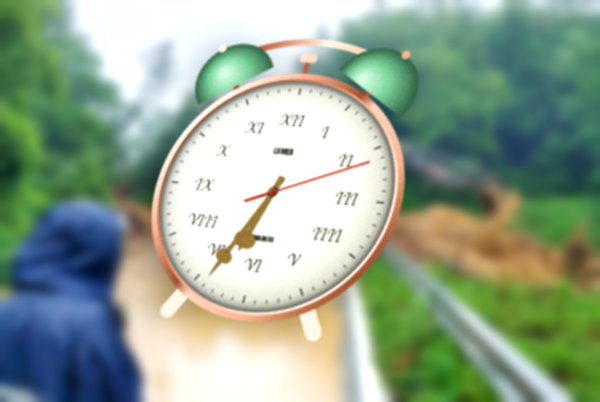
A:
6,34,11
